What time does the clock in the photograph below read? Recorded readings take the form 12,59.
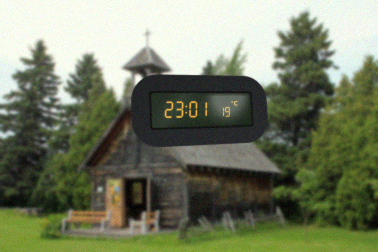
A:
23,01
